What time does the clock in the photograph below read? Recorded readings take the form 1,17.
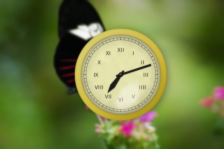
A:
7,12
